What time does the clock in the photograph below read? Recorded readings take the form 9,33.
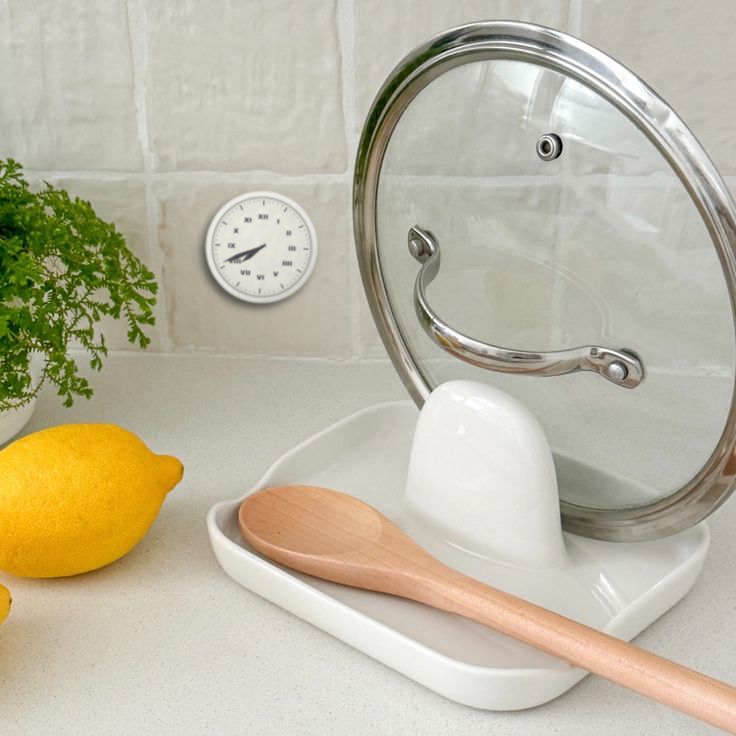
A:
7,41
